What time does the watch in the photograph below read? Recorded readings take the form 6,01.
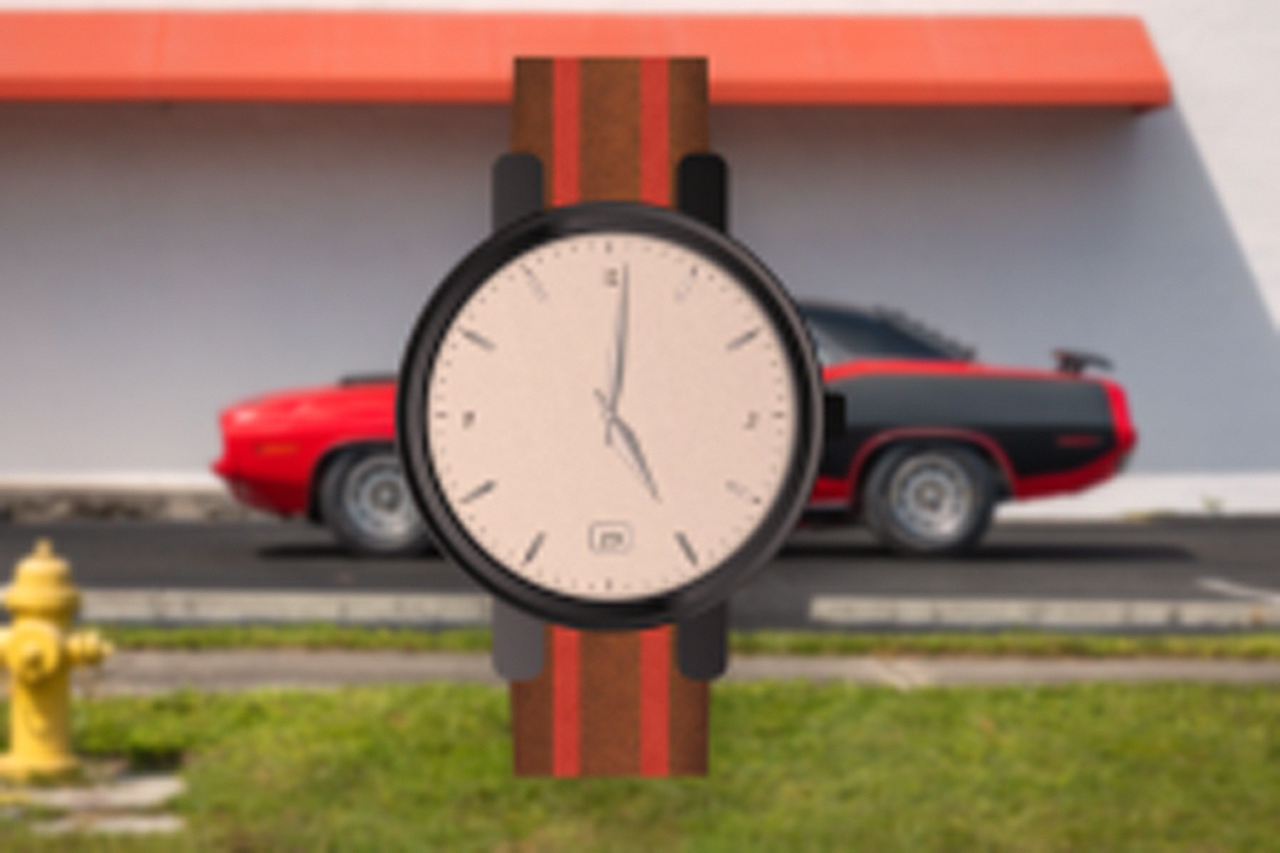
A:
5,01
